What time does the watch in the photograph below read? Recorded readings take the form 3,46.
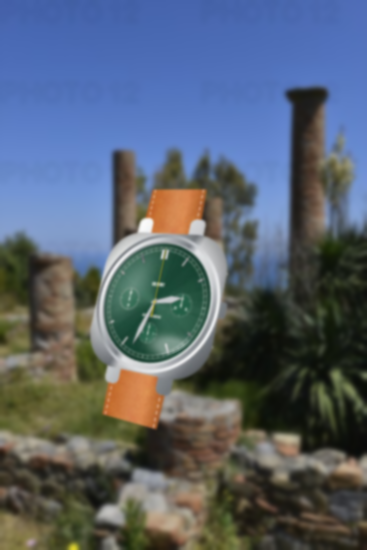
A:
2,33
